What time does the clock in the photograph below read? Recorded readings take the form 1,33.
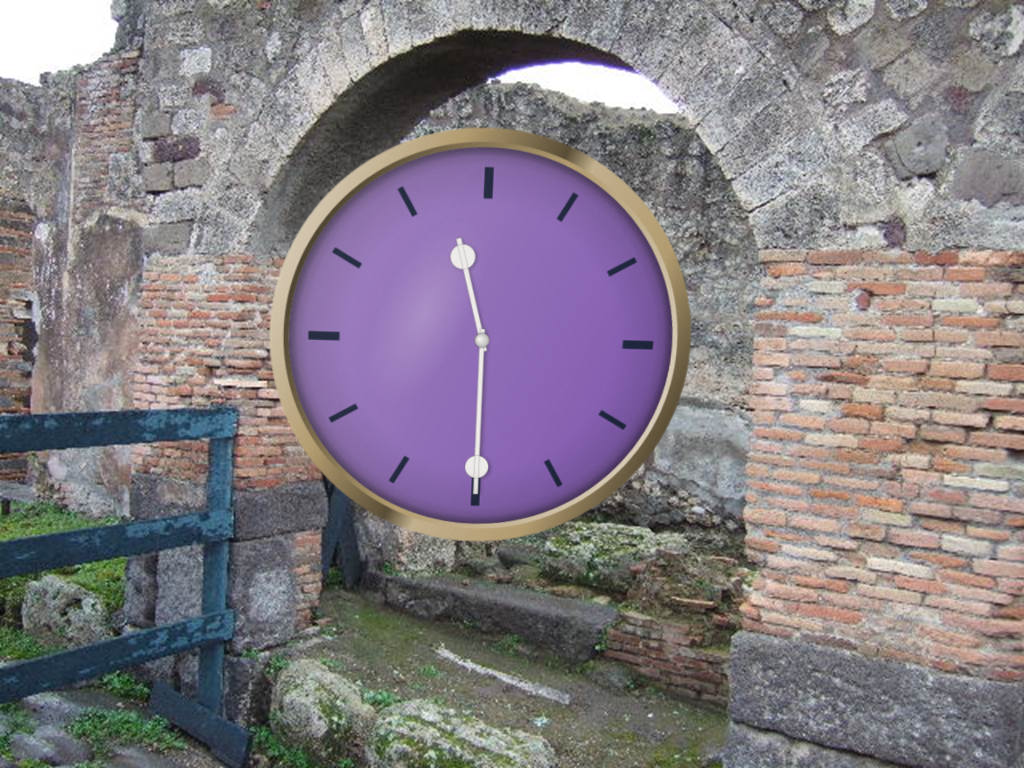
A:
11,30
